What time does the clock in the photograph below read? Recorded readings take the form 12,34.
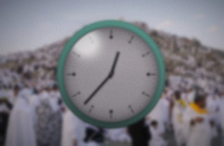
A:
12,37
